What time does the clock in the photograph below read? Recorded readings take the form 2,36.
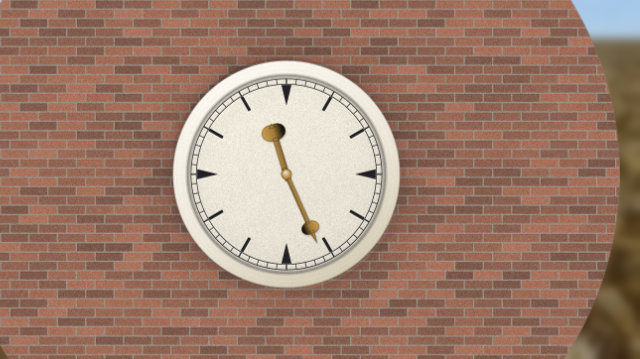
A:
11,26
